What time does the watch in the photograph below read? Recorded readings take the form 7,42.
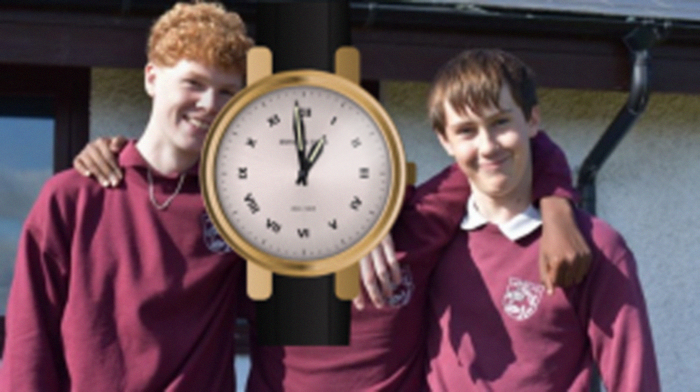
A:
12,59
